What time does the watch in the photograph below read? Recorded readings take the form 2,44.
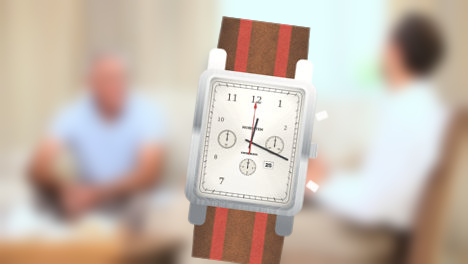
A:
12,18
